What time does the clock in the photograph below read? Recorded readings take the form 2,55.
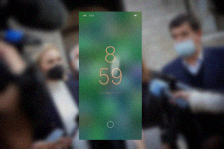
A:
8,59
